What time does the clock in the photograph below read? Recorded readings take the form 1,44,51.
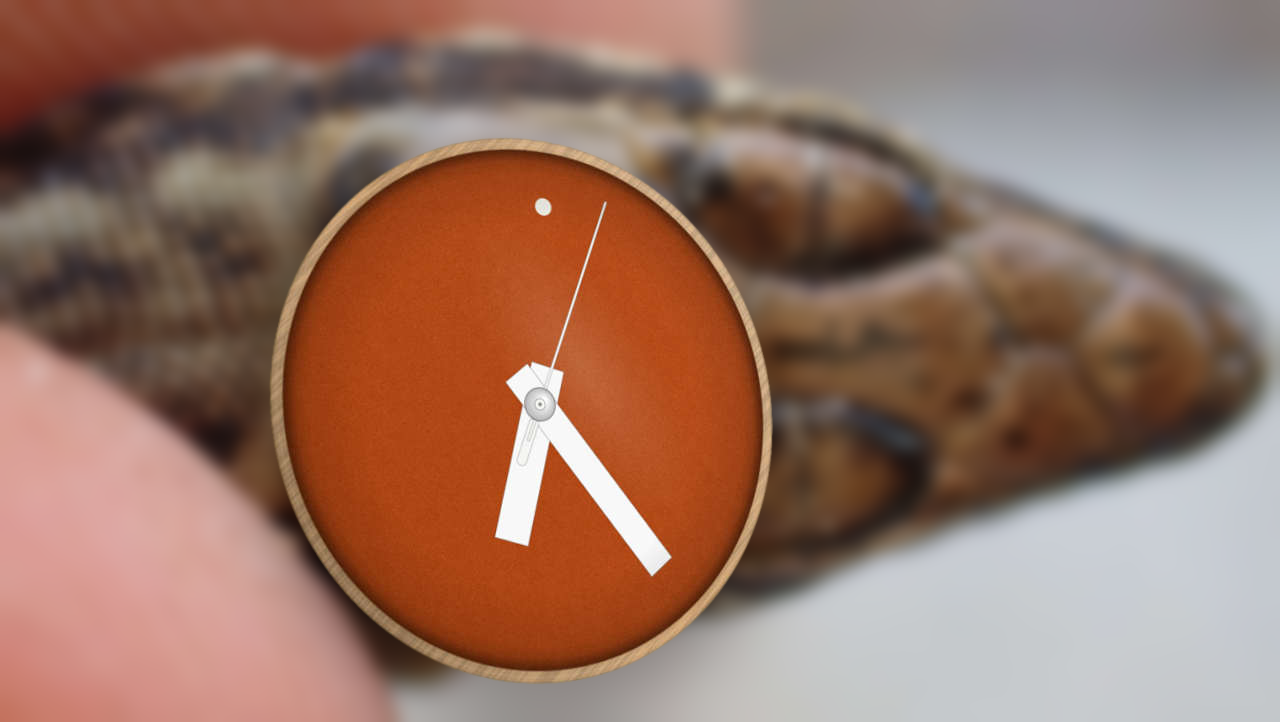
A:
6,23,03
